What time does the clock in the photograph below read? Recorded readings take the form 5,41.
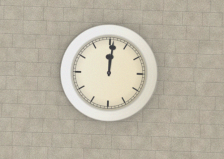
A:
12,01
